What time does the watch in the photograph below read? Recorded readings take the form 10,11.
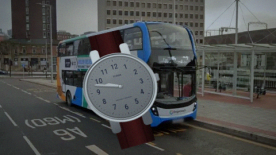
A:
9,48
